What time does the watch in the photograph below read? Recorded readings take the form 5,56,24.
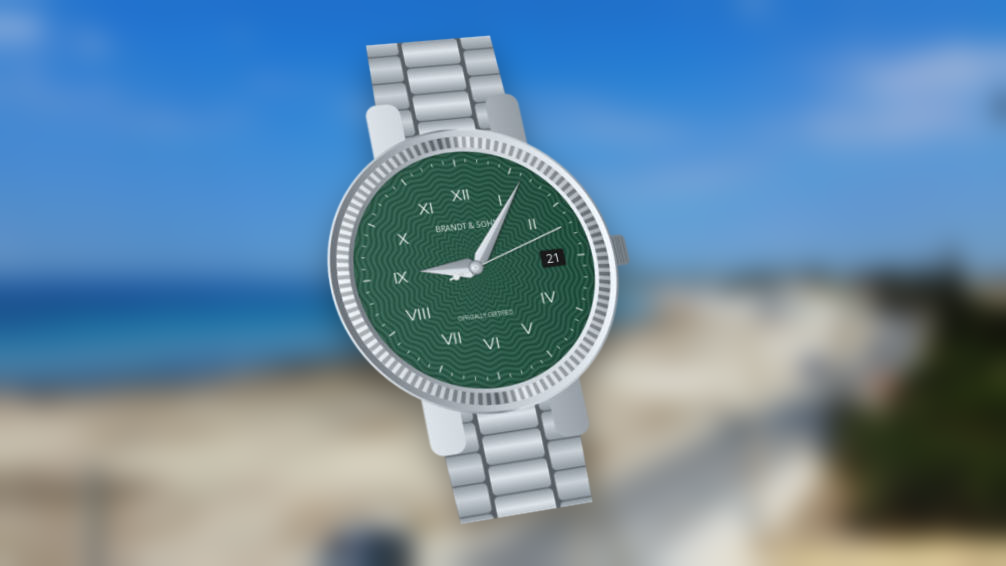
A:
9,06,12
